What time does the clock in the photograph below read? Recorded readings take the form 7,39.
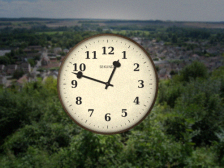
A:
12,48
